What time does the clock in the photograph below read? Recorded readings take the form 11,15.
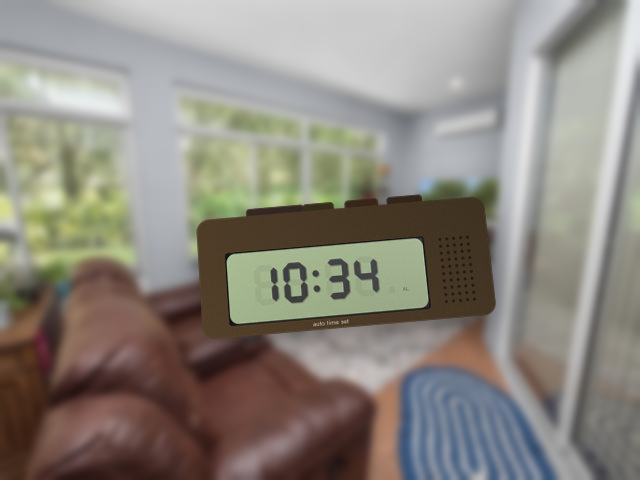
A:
10,34
